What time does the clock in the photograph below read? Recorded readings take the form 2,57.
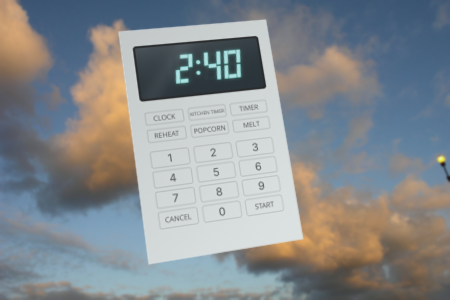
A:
2,40
